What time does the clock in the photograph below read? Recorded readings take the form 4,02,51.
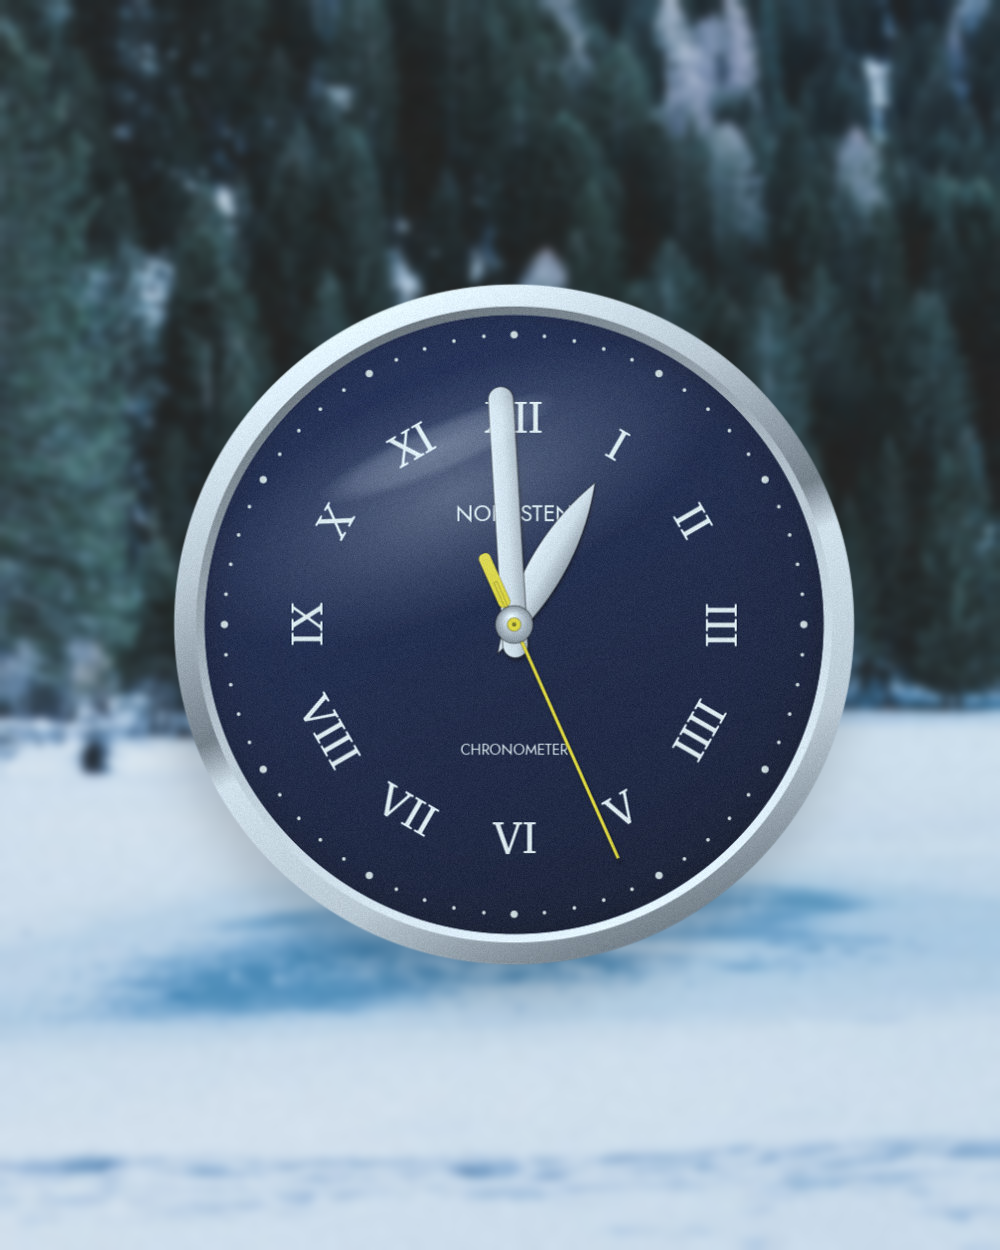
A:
12,59,26
